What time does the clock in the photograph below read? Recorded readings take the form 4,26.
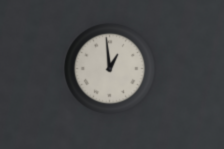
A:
12,59
